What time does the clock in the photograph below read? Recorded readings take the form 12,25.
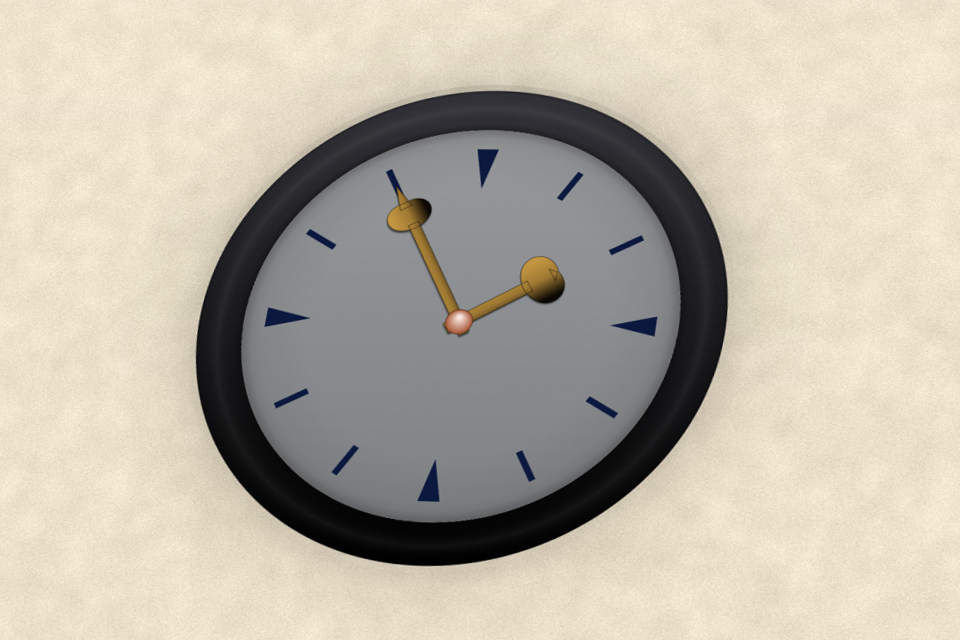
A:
1,55
